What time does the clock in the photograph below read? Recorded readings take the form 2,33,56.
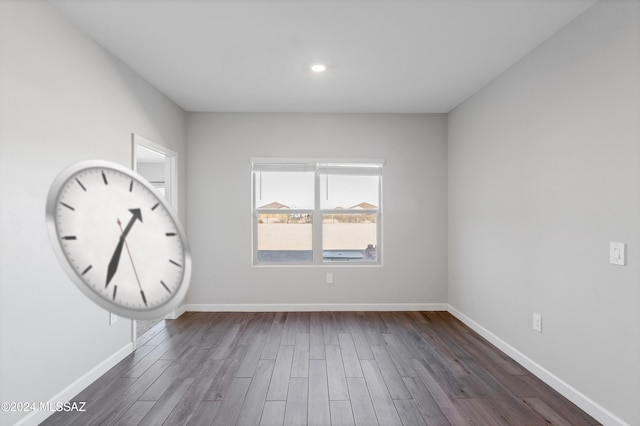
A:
1,36,30
